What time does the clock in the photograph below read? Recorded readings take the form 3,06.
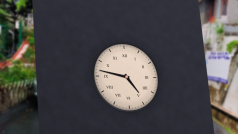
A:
4,47
